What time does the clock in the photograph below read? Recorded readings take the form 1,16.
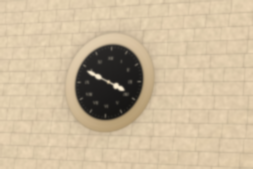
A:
3,49
